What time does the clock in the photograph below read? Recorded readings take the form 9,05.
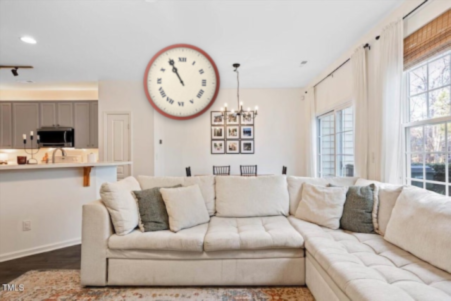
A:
10,55
